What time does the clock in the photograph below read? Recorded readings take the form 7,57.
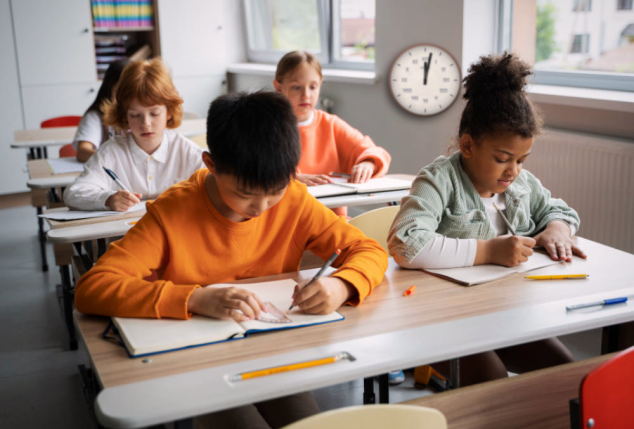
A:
12,02
